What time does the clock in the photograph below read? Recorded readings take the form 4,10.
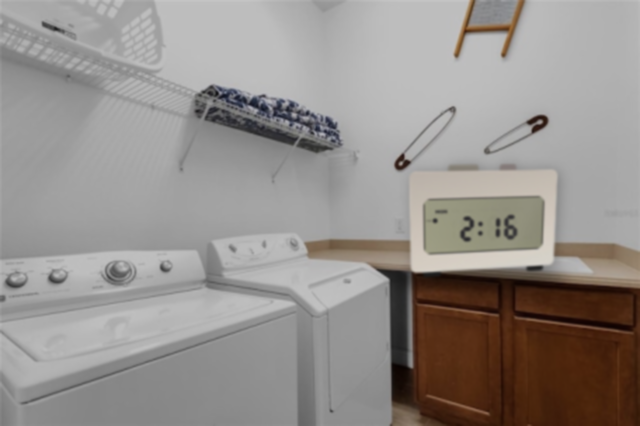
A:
2,16
